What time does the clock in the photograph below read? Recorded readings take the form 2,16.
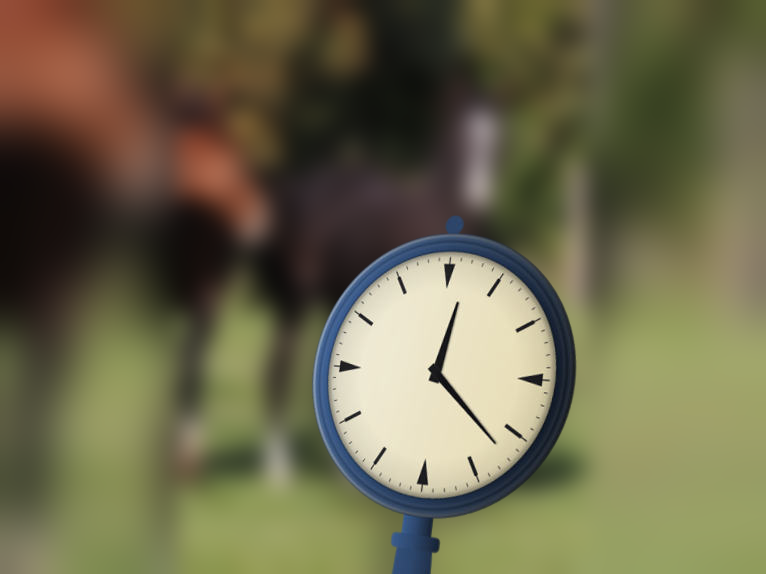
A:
12,22
